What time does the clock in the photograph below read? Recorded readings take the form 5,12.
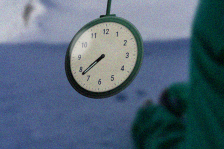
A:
7,38
